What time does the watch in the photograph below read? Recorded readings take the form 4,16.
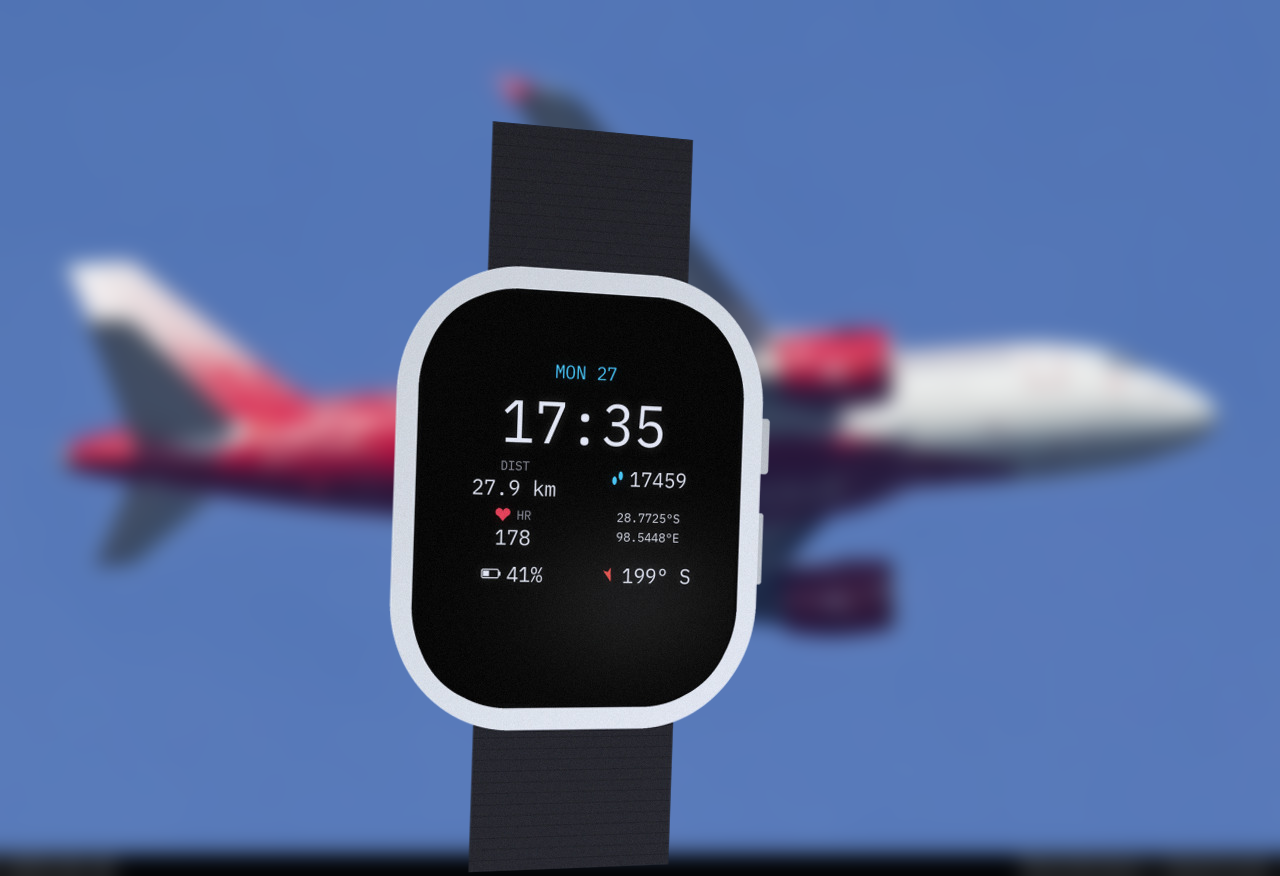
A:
17,35
